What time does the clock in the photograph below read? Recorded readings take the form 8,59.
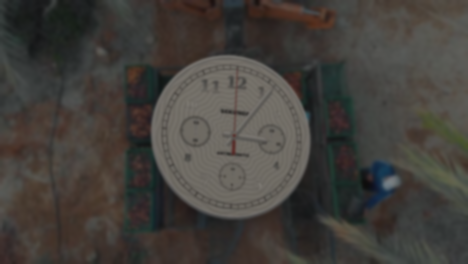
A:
3,06
